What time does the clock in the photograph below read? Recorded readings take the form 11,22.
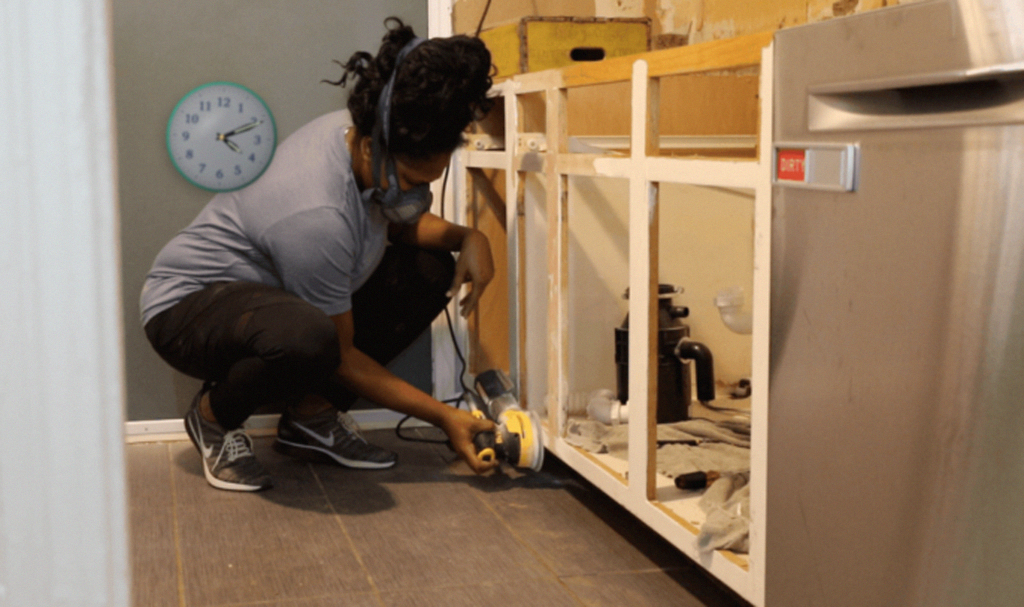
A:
4,11
